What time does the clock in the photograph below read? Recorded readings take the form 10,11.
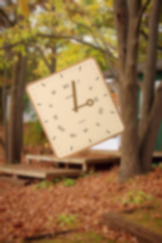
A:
3,03
